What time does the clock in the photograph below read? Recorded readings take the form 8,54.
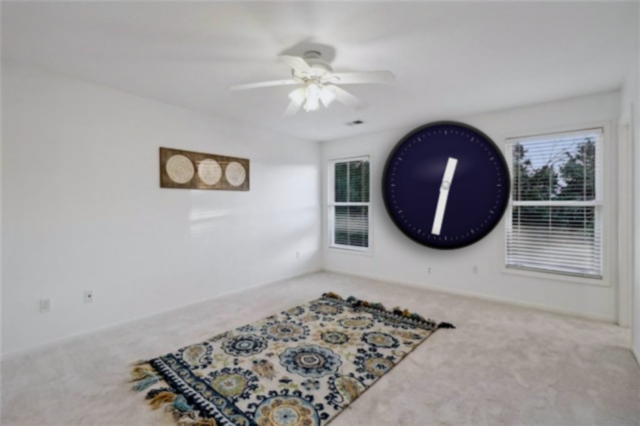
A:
12,32
